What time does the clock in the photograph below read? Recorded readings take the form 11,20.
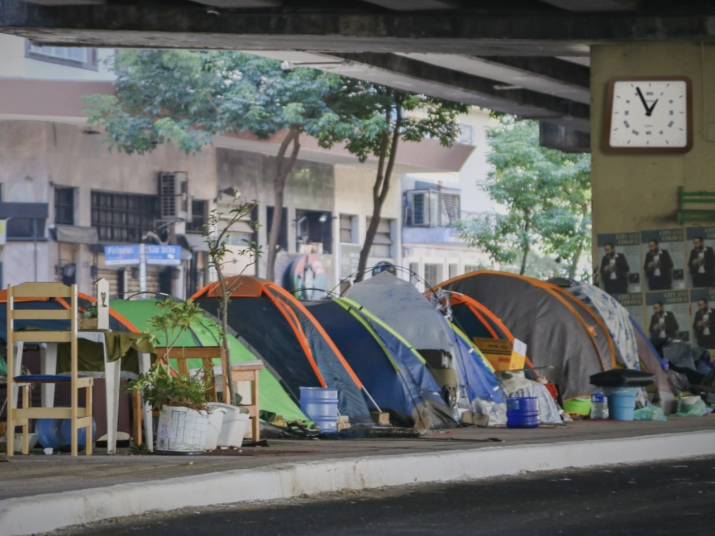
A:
12,56
